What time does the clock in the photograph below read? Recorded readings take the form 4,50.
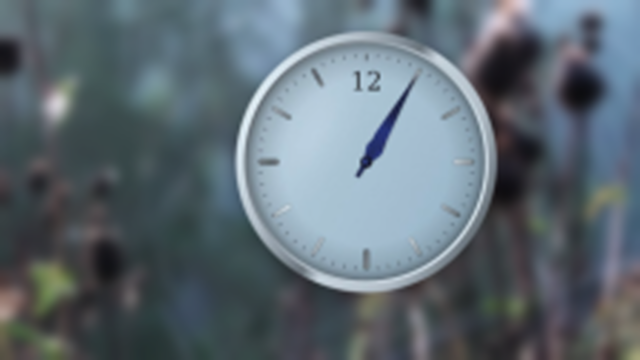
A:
1,05
